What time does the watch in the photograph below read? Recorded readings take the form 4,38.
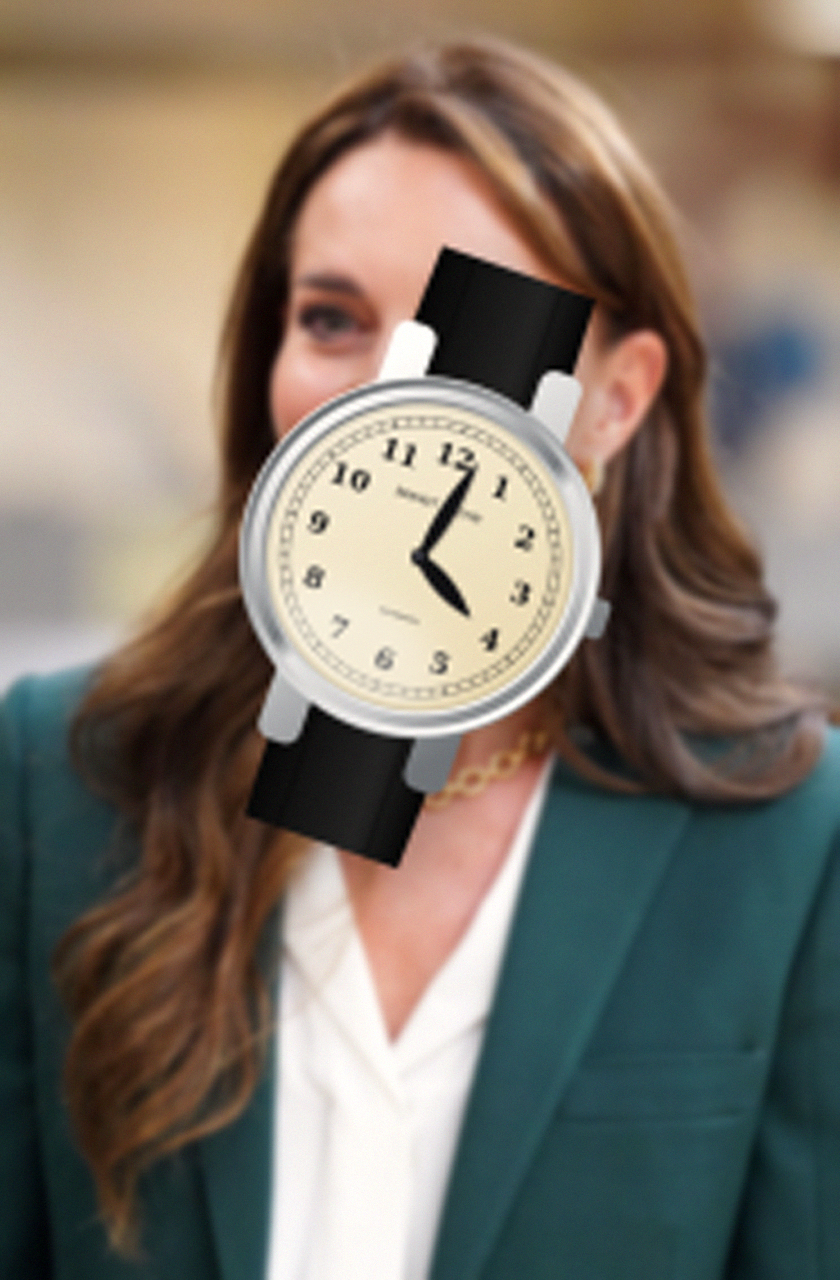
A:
4,02
